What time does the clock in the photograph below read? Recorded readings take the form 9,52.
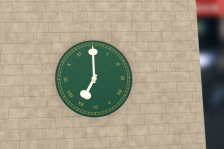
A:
7,00
